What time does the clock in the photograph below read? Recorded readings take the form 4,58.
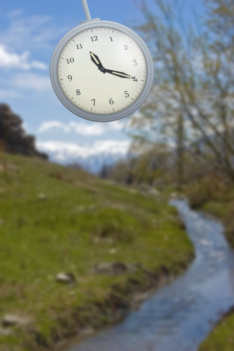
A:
11,20
